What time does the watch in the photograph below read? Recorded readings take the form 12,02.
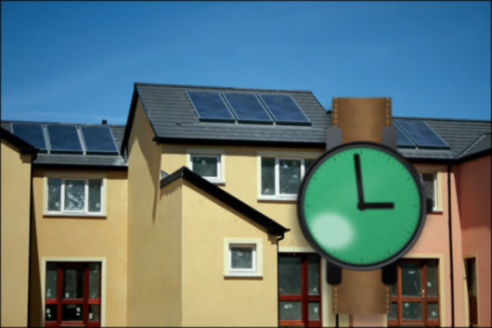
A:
2,59
